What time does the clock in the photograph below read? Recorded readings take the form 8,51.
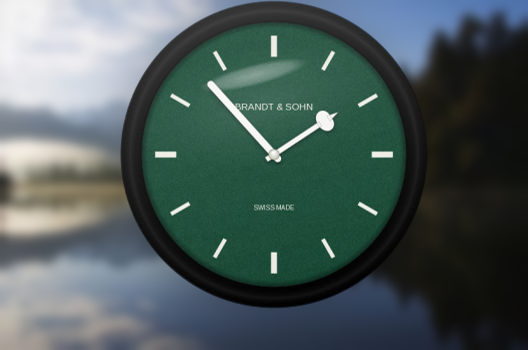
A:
1,53
